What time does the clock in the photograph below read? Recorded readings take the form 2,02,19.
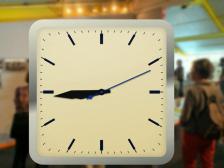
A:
8,44,11
